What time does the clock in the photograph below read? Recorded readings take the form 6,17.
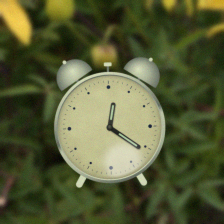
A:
12,21
